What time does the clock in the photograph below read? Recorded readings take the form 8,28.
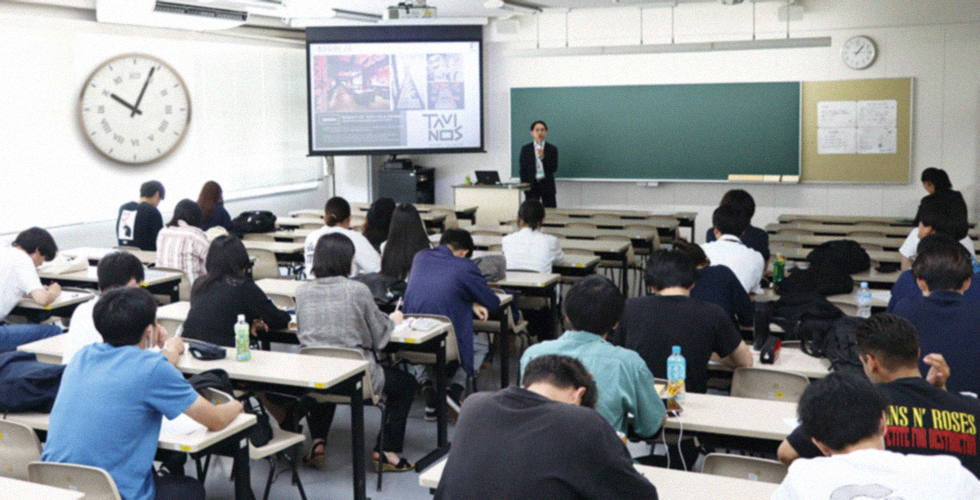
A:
10,04
